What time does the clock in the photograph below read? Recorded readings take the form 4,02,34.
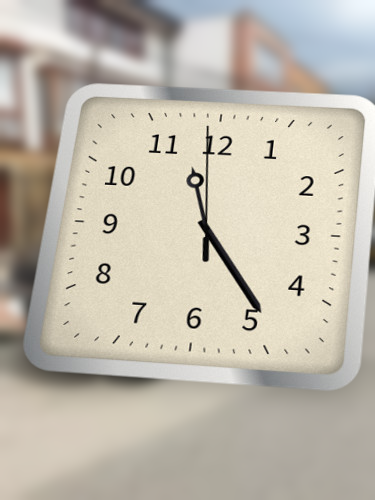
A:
11,23,59
